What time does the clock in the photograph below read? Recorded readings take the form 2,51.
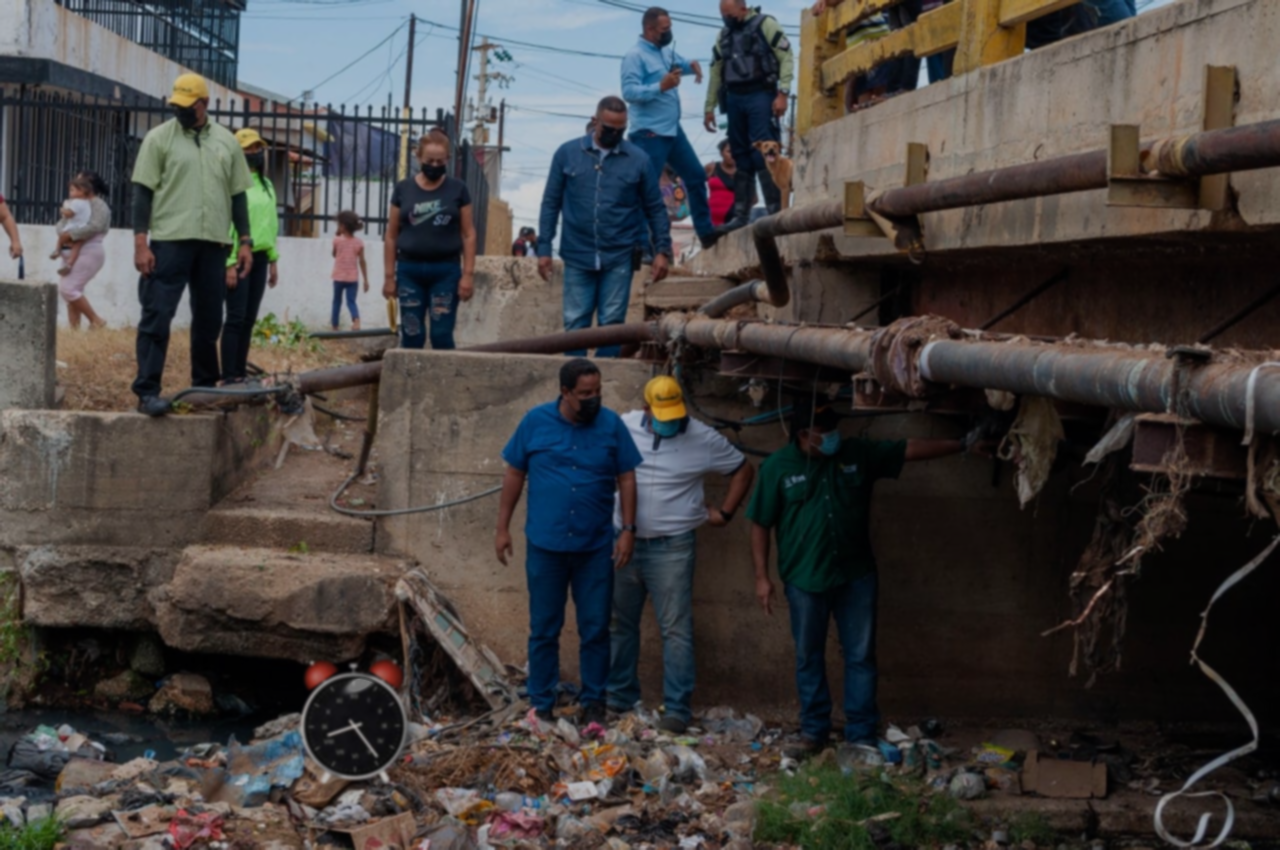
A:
8,24
